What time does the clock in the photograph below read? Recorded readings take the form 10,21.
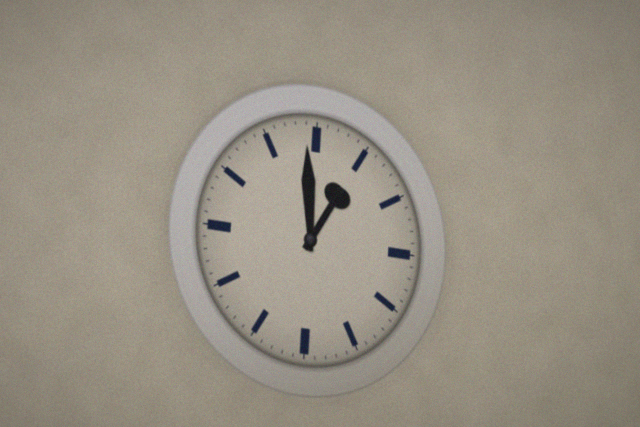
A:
12,59
